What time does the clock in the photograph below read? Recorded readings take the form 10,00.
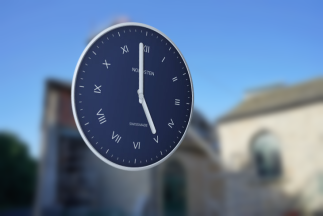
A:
4,59
